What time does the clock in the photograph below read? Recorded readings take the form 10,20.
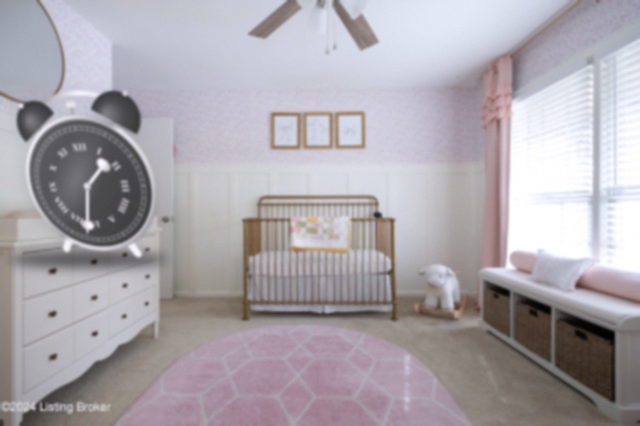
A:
1,32
